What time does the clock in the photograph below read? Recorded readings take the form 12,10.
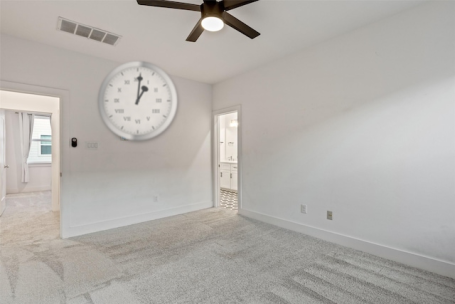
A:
1,01
